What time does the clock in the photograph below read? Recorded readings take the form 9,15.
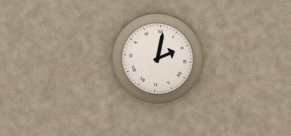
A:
2,01
